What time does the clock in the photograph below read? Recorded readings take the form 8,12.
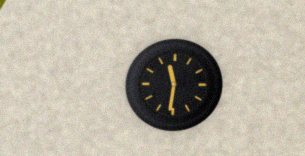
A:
11,31
